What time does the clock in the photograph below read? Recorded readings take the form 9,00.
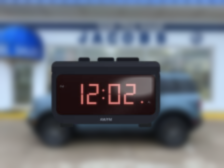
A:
12,02
